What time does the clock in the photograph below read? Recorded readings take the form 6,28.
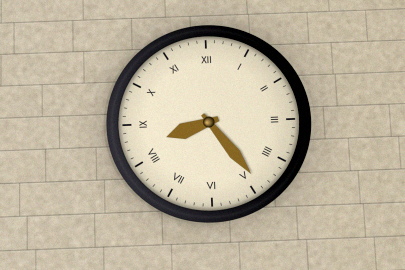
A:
8,24
